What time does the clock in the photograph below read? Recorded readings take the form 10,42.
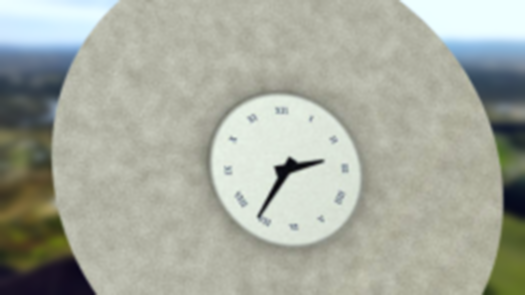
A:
2,36
